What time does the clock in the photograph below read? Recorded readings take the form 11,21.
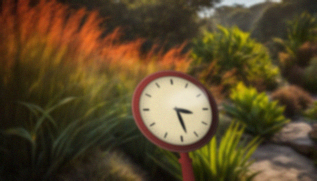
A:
3,28
